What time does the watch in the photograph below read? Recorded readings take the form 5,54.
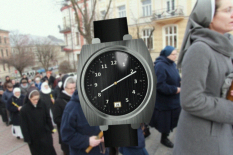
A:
8,11
